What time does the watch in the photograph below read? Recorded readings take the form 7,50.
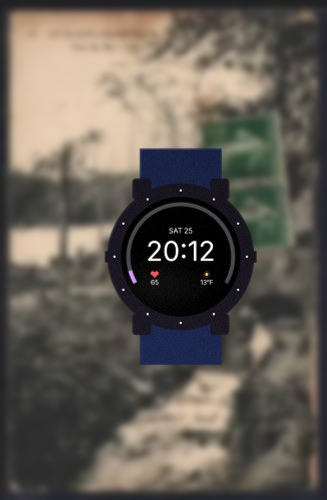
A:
20,12
